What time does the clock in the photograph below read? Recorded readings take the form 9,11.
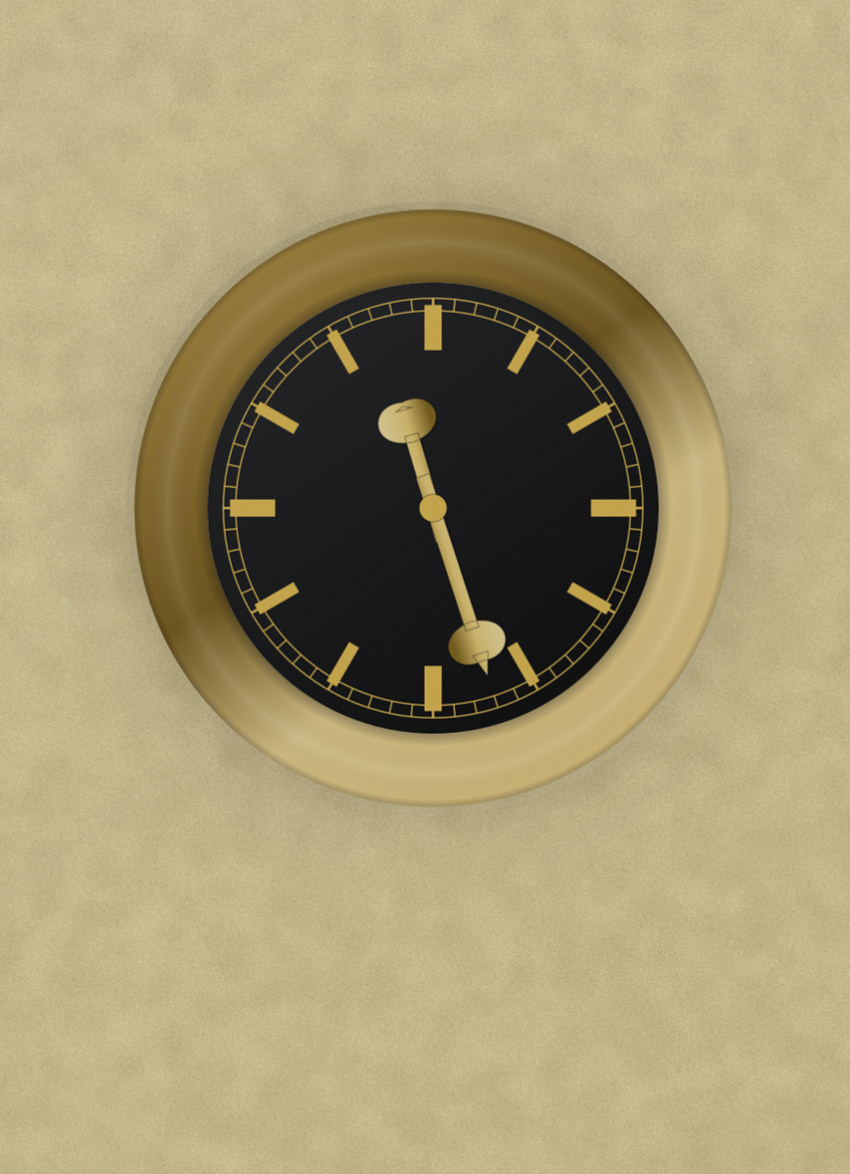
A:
11,27
